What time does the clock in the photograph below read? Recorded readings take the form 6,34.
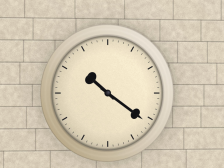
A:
10,21
